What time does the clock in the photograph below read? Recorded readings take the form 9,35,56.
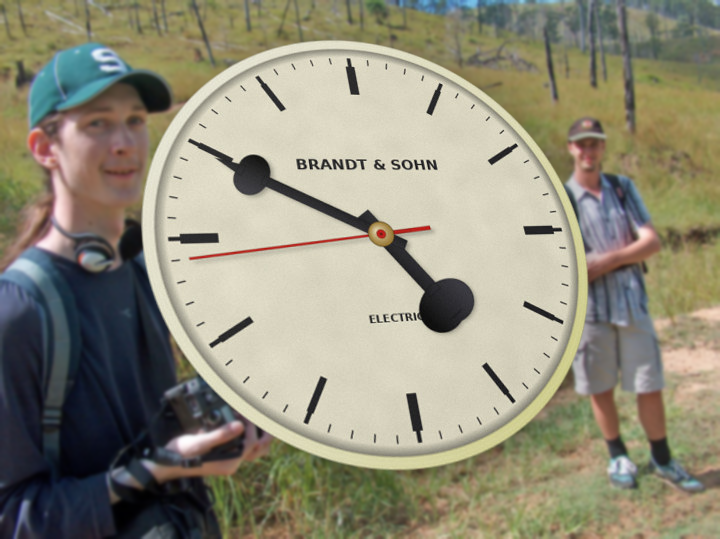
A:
4,49,44
